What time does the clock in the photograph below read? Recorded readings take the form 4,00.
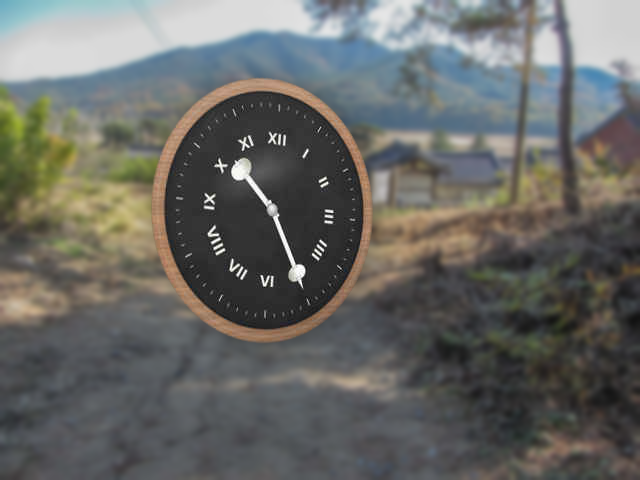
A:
10,25
